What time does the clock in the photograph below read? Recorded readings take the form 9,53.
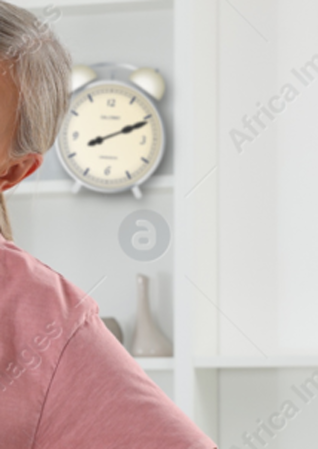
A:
8,11
